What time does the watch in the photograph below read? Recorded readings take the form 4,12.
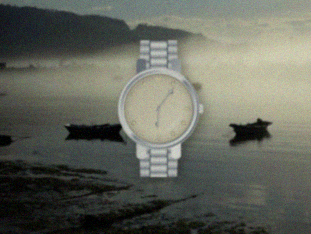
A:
6,06
